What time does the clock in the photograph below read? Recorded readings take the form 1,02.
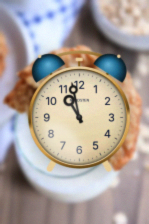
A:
10,58
